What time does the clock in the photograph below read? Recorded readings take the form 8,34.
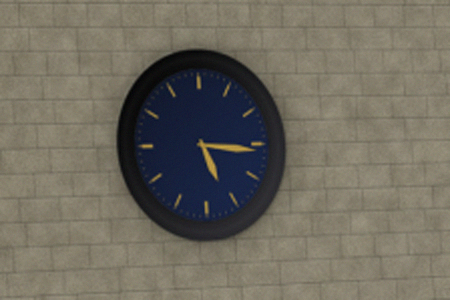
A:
5,16
